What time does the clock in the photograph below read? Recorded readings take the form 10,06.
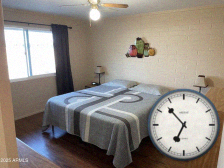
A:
6,53
